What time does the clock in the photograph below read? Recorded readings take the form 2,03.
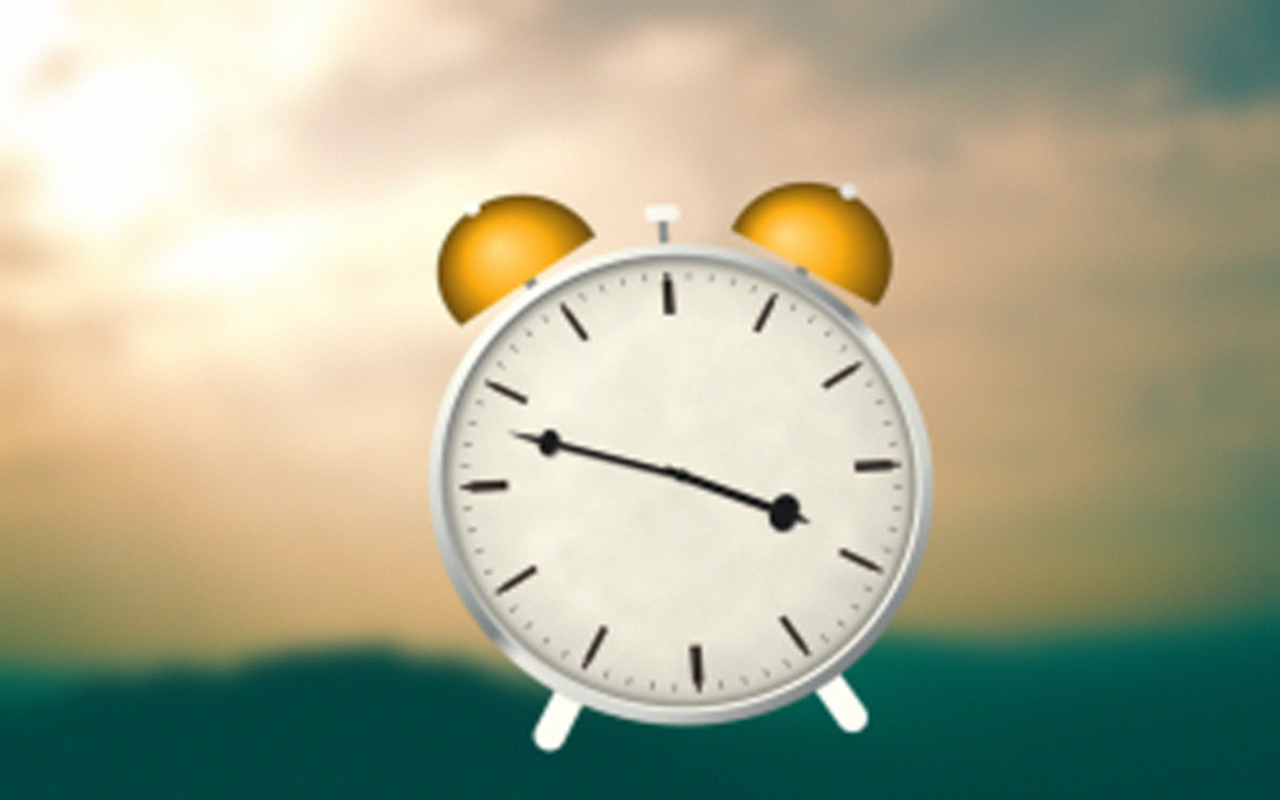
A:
3,48
